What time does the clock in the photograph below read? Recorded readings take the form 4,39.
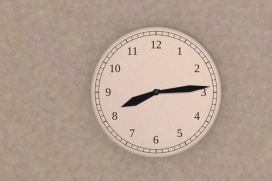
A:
8,14
